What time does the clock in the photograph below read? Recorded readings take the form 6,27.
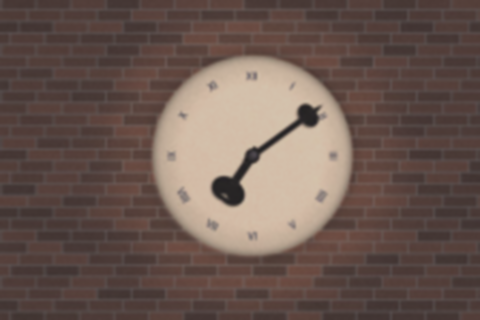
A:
7,09
